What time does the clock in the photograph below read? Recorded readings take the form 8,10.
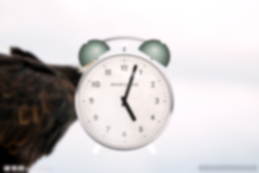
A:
5,03
